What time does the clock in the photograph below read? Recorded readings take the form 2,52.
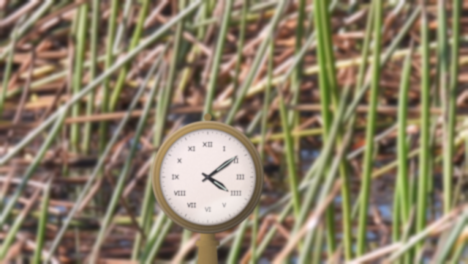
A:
4,09
